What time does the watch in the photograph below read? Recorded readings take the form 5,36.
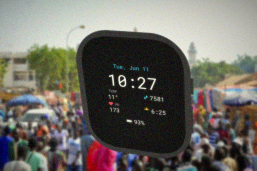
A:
10,27
